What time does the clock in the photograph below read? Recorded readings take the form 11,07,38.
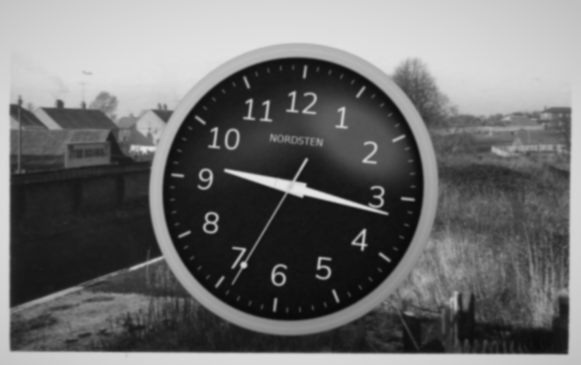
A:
9,16,34
